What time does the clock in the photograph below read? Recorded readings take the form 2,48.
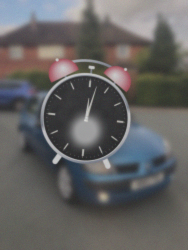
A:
12,02
